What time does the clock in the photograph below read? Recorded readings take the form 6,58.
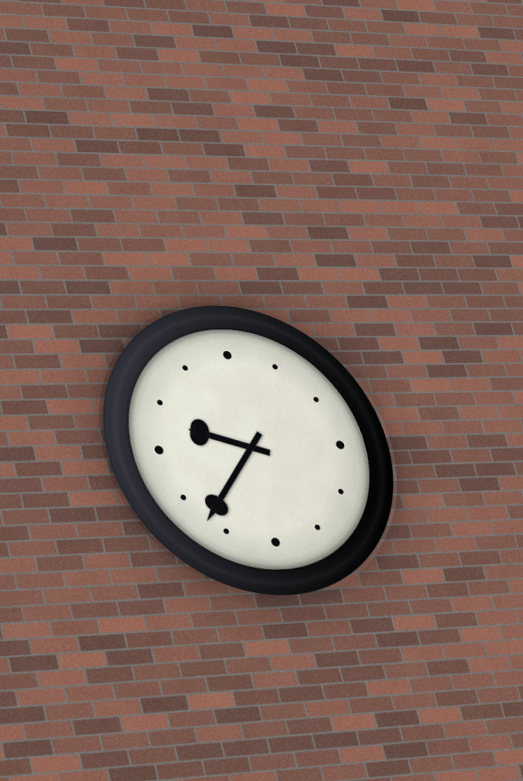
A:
9,37
